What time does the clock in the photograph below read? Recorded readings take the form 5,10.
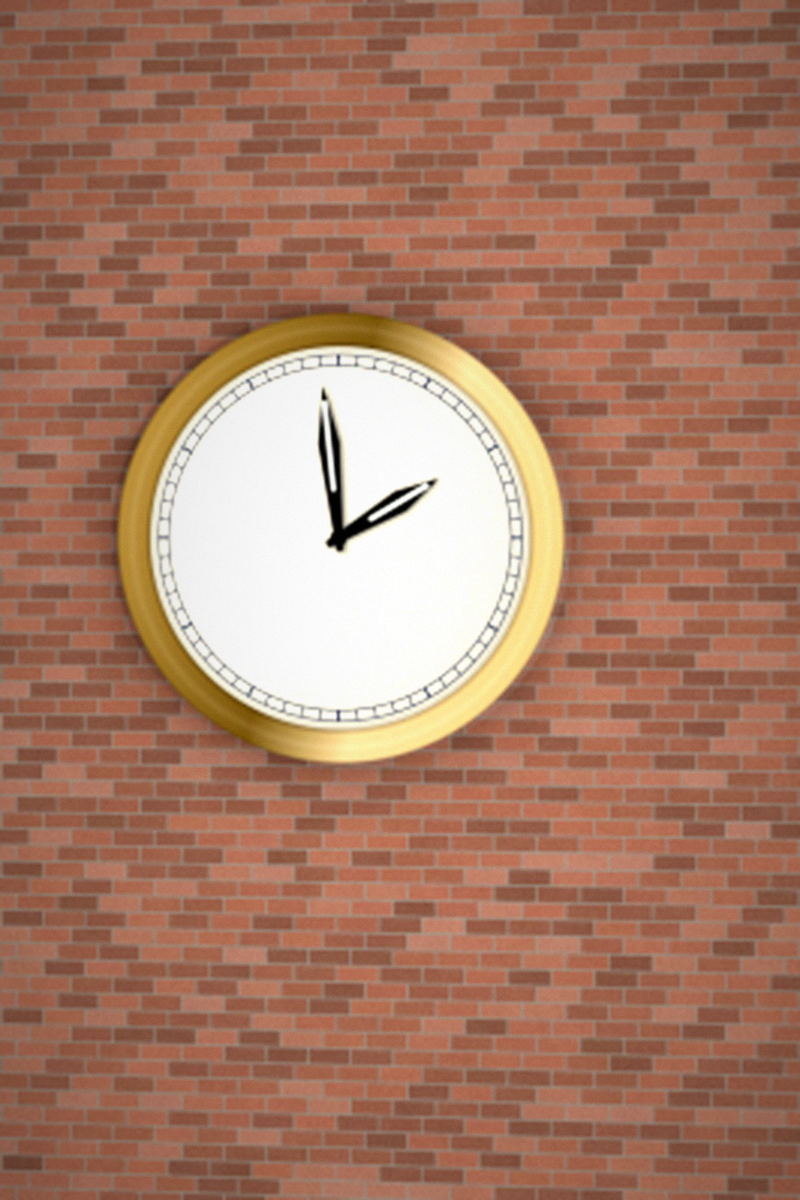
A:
1,59
